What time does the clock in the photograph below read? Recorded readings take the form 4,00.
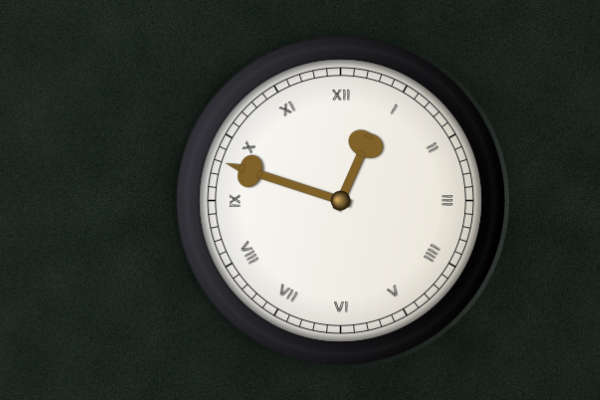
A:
12,48
